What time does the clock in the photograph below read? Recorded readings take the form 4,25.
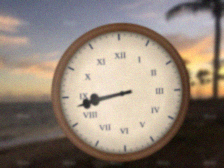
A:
8,43
